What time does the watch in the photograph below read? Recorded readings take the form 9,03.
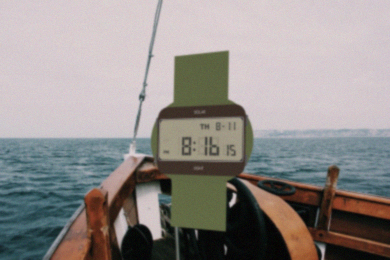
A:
8,16
